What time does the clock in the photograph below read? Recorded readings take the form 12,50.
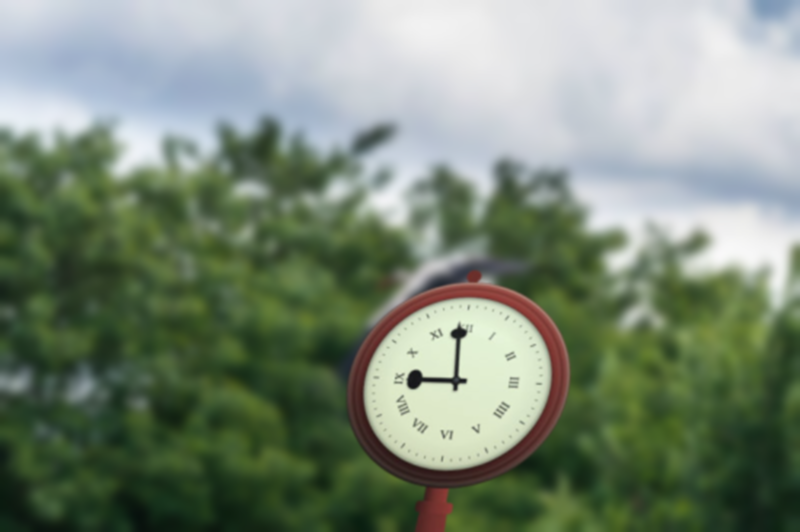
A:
8,59
